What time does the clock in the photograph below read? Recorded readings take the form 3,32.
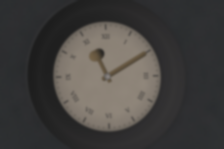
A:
11,10
